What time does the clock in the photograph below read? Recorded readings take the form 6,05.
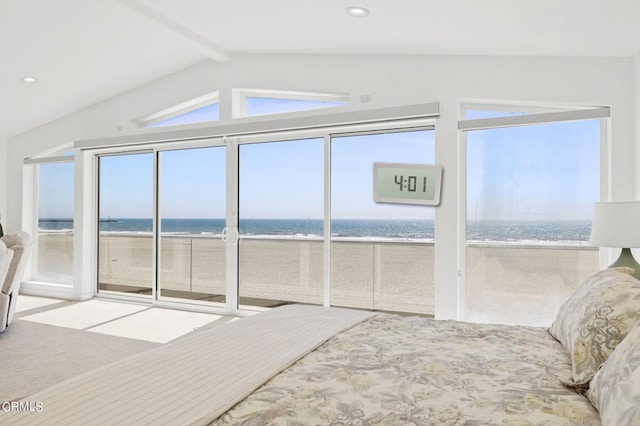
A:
4,01
